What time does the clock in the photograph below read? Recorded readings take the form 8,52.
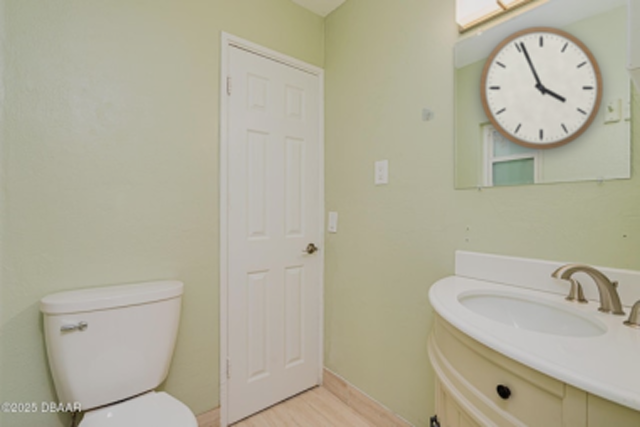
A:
3,56
